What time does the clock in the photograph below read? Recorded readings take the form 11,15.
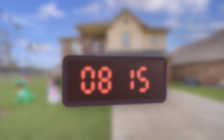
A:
8,15
